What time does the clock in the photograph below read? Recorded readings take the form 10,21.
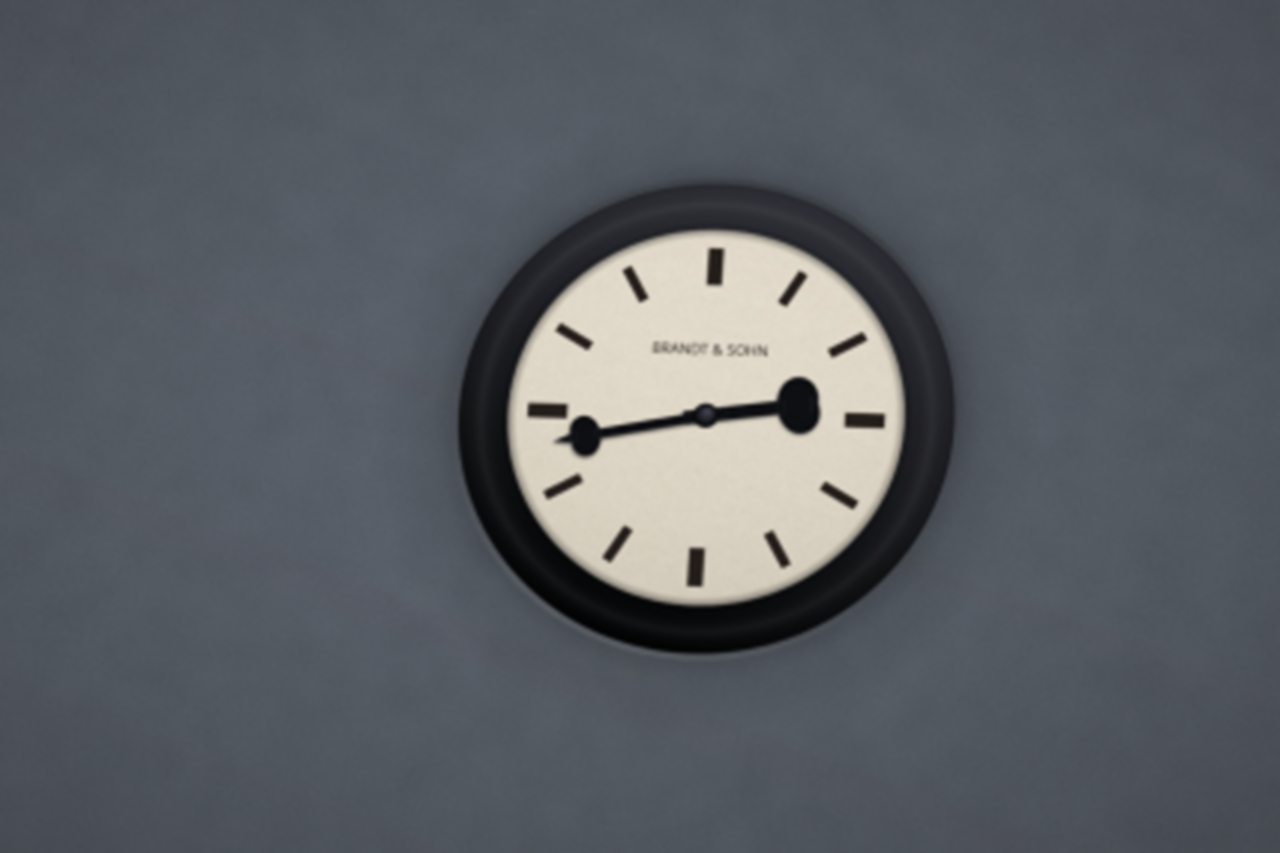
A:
2,43
